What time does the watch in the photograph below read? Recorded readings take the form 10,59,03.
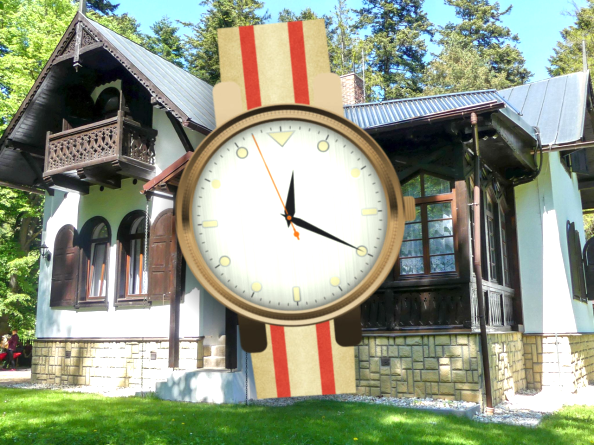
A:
12,19,57
